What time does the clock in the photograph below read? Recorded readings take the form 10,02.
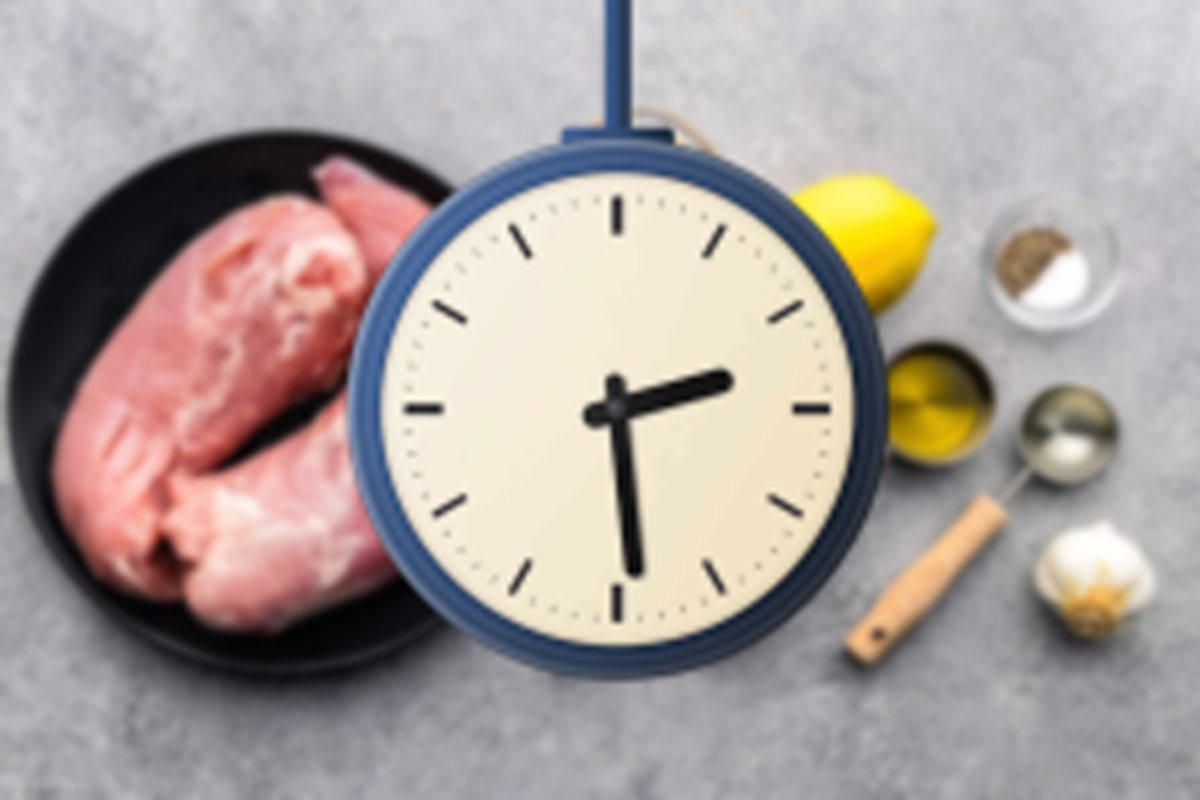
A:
2,29
